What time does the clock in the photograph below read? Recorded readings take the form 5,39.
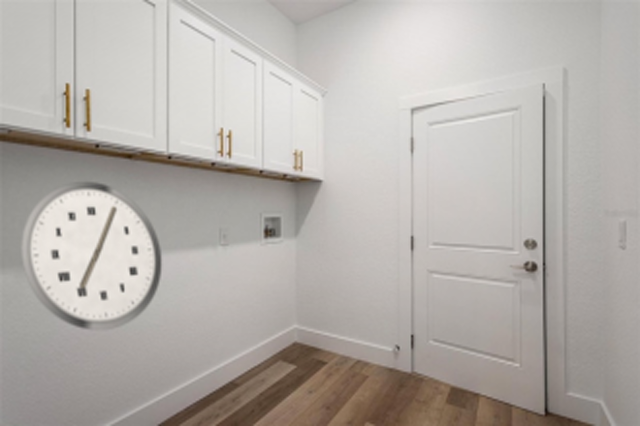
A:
7,05
